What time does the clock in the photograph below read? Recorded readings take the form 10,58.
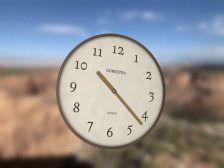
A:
10,22
